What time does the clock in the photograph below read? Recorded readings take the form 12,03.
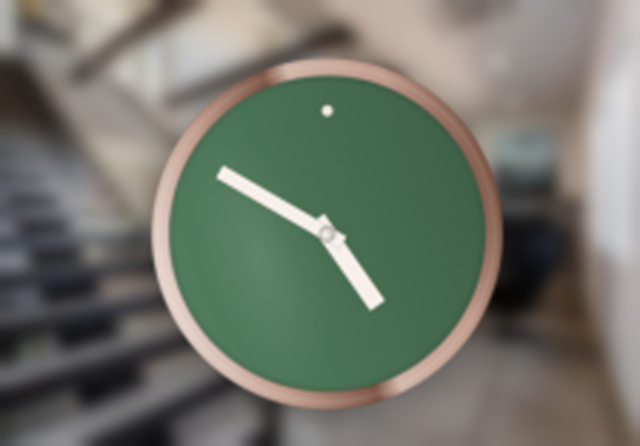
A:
4,50
